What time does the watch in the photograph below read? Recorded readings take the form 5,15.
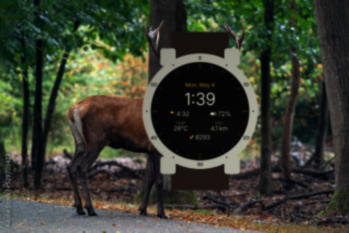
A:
1,39
